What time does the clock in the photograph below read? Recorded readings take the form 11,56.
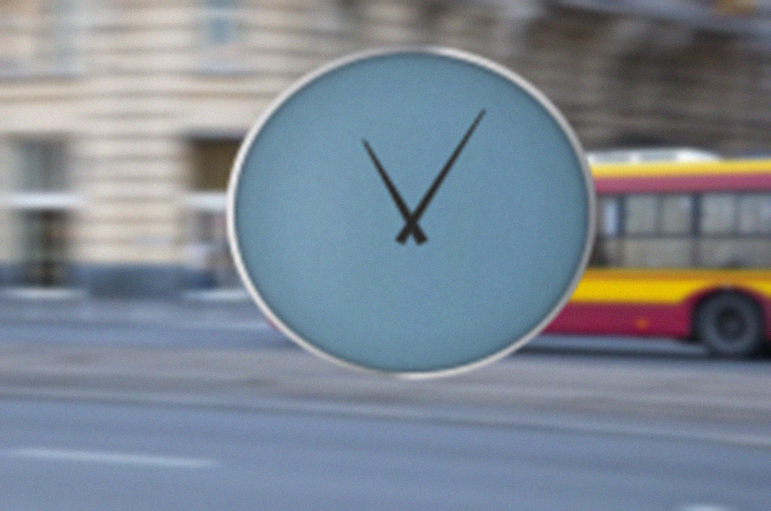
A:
11,05
